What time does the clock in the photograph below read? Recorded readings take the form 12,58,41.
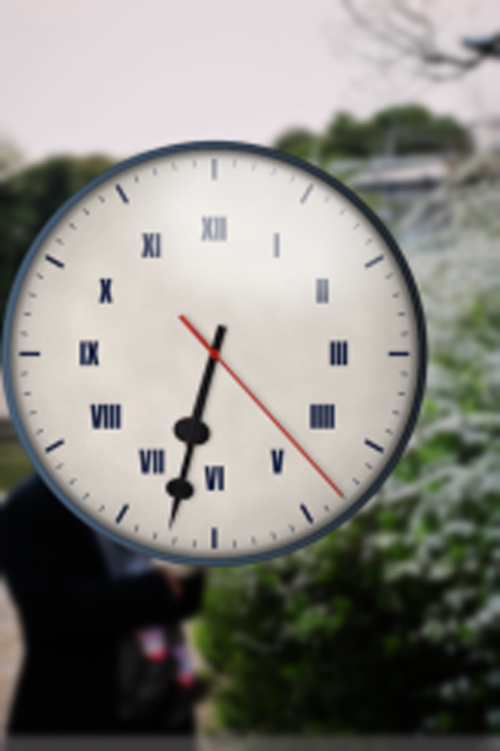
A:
6,32,23
